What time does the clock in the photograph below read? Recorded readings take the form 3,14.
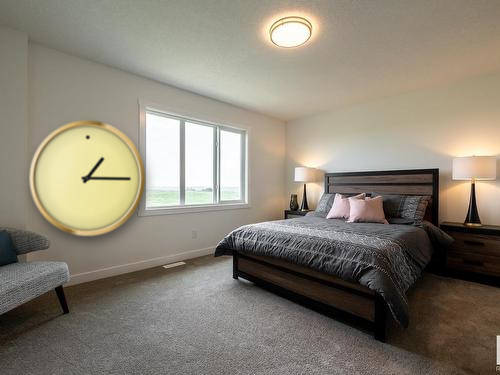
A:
1,15
